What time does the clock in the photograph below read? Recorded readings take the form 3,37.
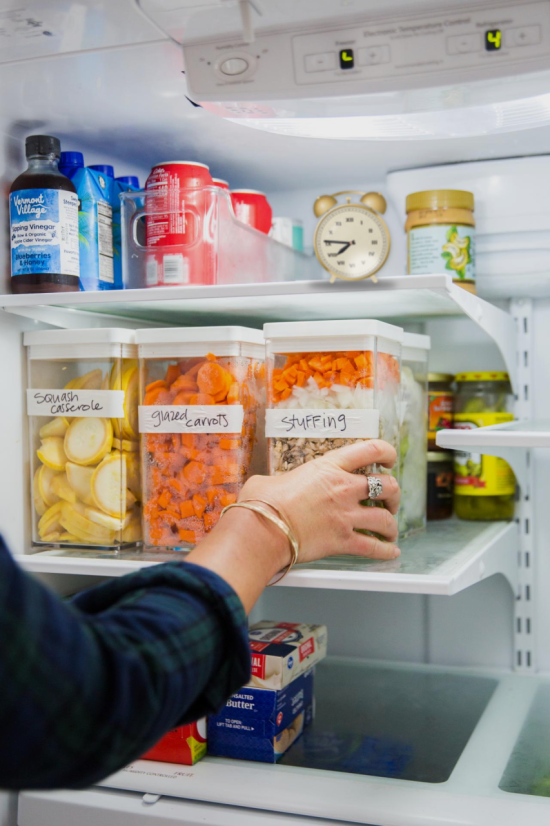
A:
7,46
